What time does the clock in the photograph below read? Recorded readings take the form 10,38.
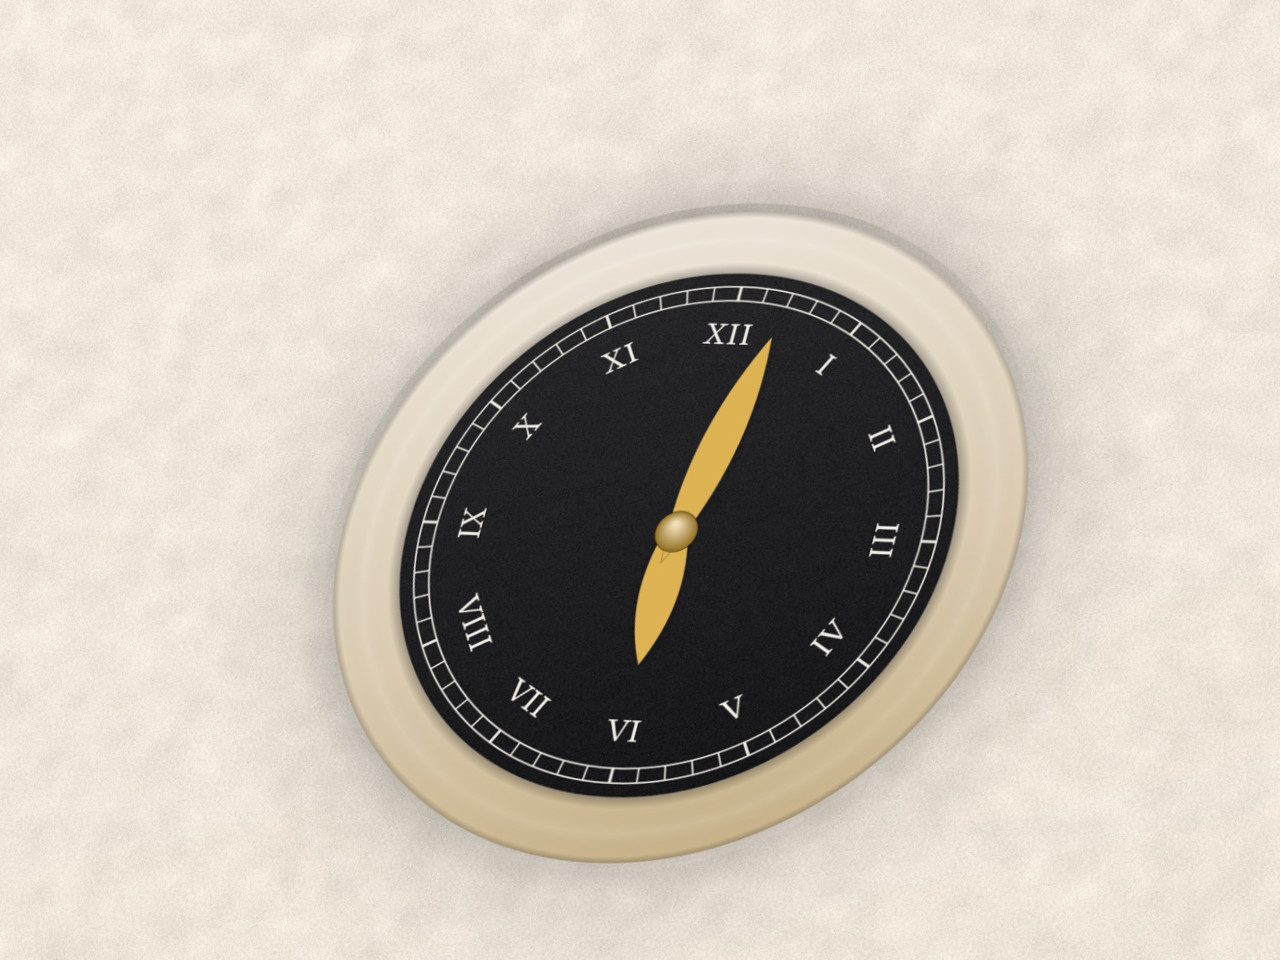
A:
6,02
